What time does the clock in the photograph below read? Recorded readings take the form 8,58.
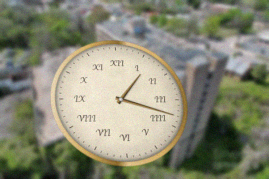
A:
1,18
